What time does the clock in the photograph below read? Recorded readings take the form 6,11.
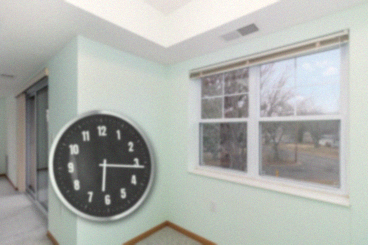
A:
6,16
